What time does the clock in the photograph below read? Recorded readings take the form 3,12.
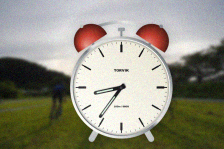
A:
8,36
